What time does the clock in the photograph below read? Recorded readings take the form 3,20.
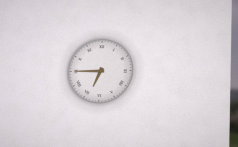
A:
6,45
